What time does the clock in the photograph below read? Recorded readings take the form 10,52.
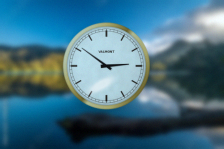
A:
2,51
